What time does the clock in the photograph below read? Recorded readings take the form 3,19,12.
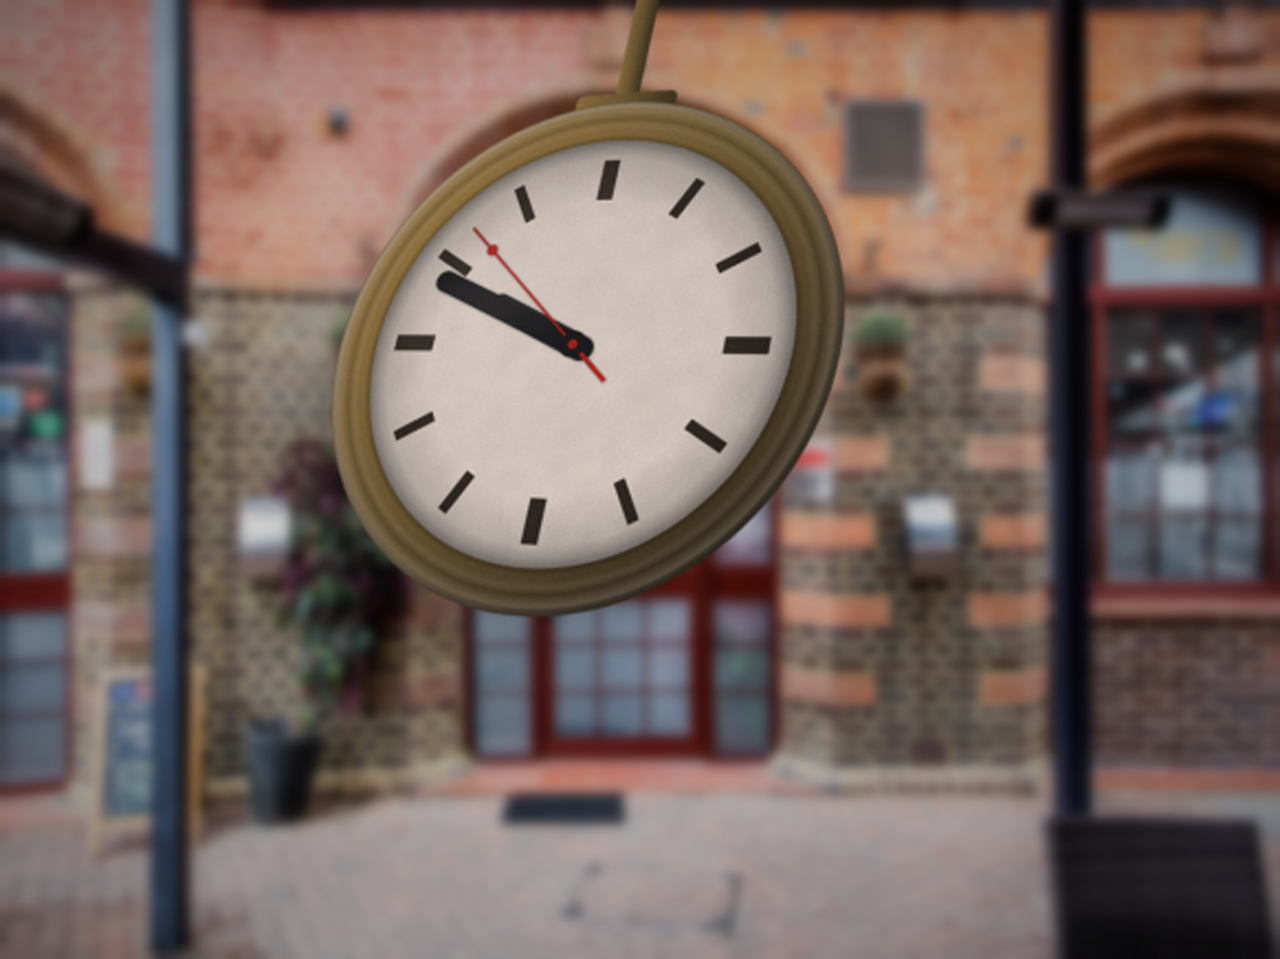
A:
9,48,52
